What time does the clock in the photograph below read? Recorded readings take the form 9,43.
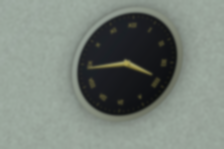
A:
3,44
